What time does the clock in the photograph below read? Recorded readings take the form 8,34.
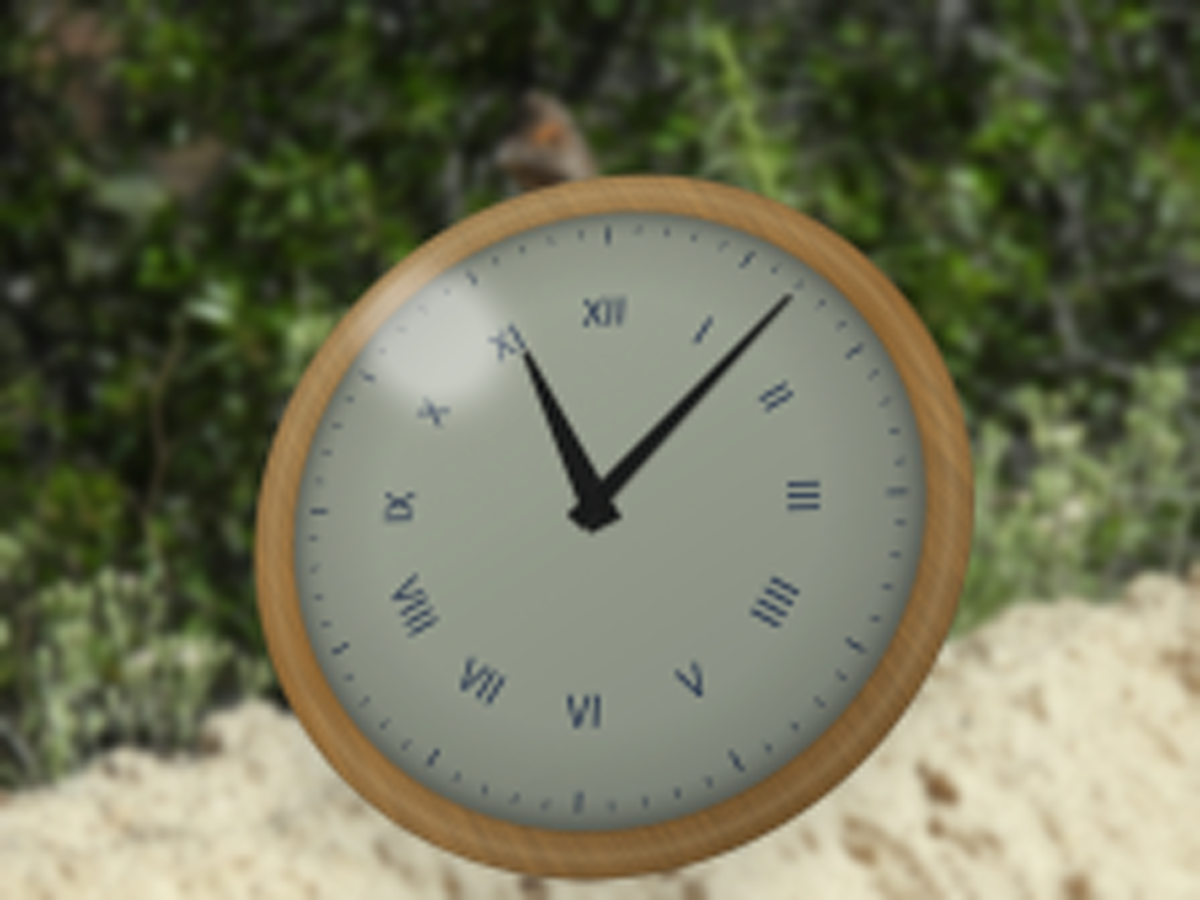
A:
11,07
